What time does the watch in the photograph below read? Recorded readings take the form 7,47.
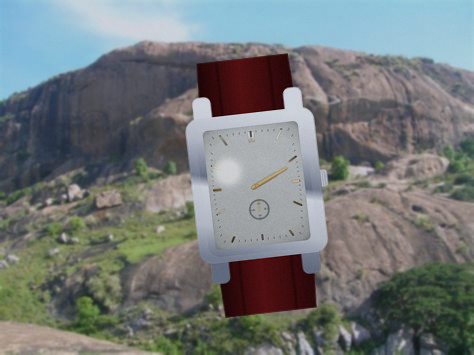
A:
2,11
